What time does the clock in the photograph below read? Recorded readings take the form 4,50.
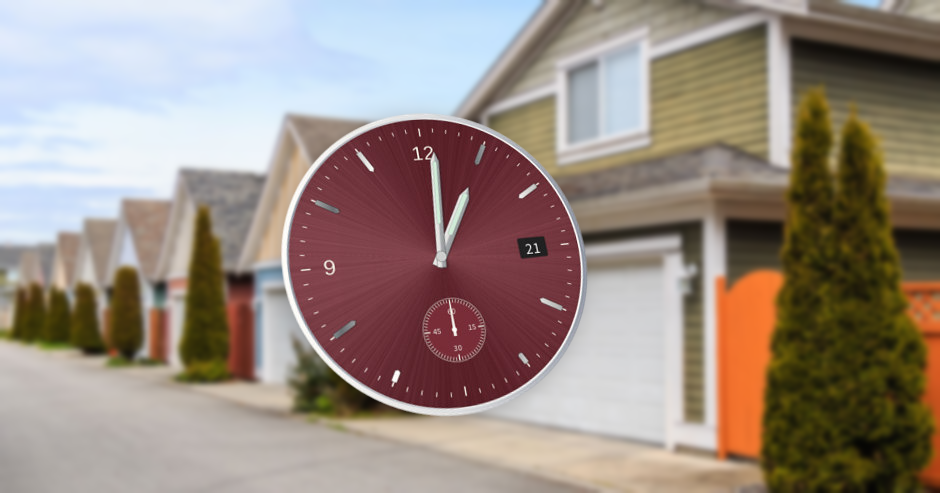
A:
1,01
